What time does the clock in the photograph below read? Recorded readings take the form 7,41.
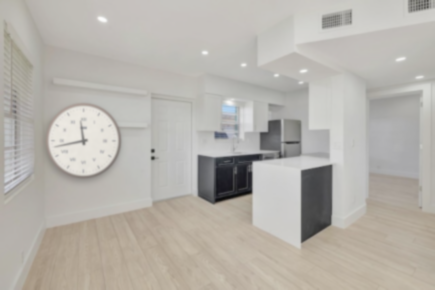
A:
11,43
